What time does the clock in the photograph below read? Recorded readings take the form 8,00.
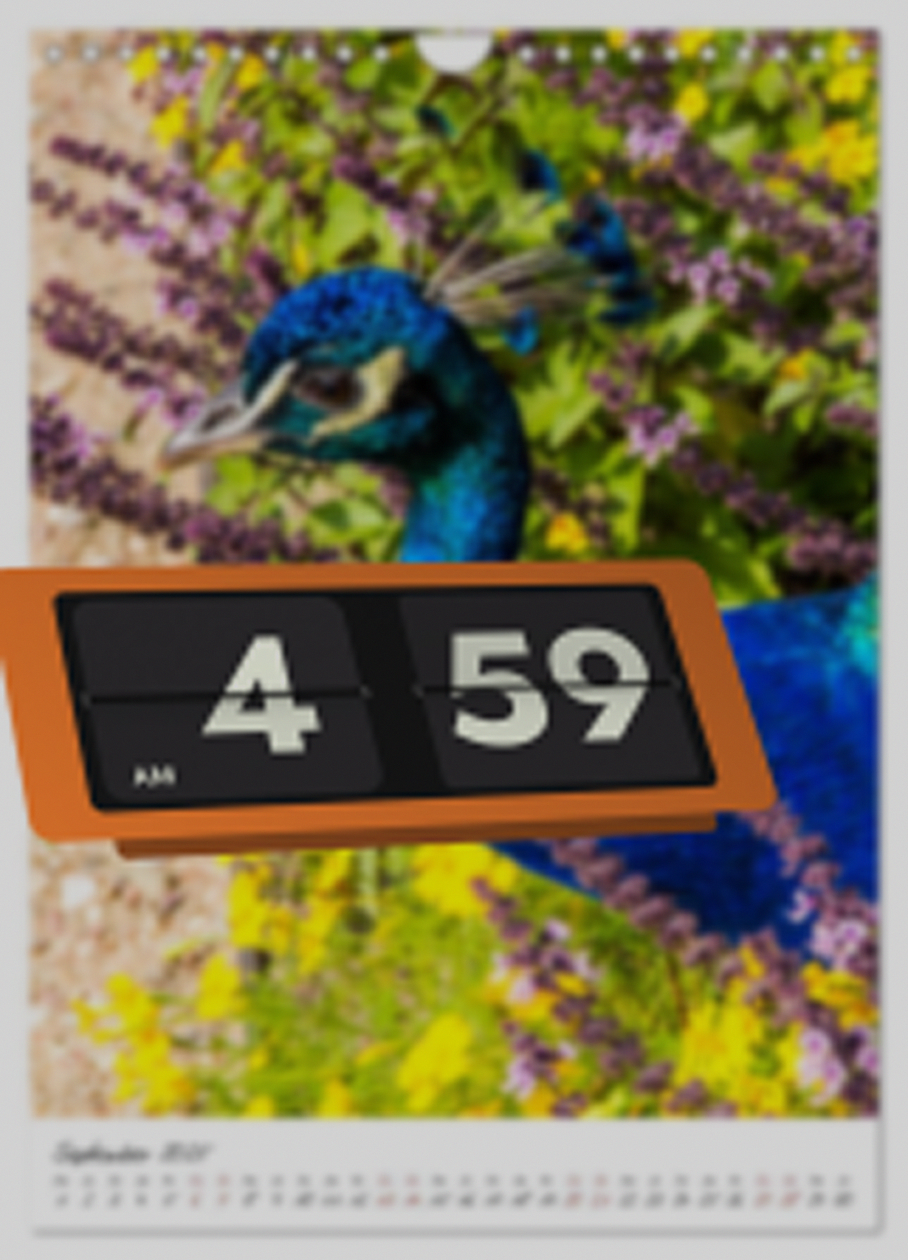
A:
4,59
